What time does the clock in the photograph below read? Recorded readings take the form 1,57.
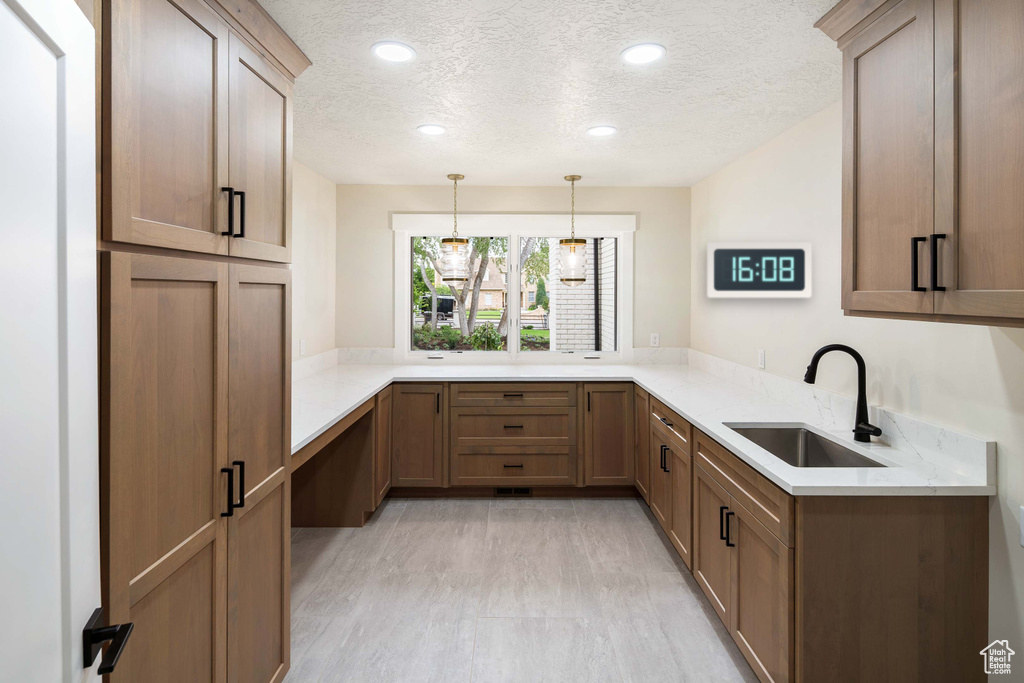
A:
16,08
